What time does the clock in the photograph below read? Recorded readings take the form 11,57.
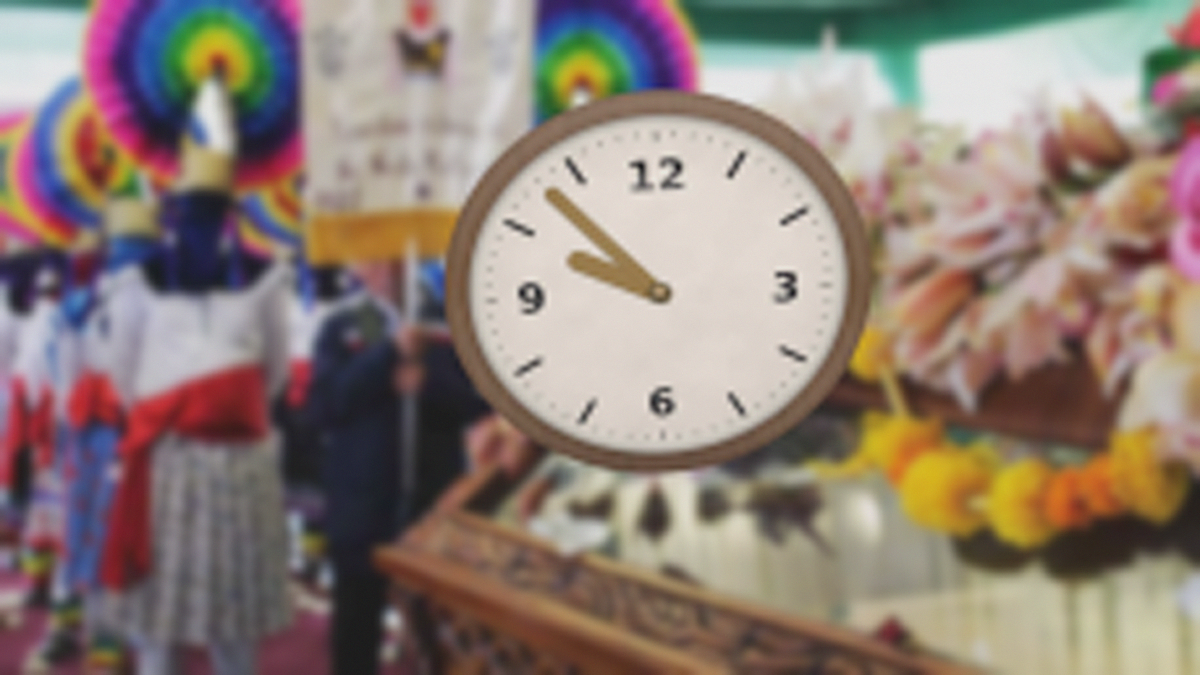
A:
9,53
